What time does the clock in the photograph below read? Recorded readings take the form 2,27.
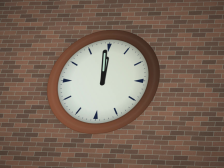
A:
11,59
